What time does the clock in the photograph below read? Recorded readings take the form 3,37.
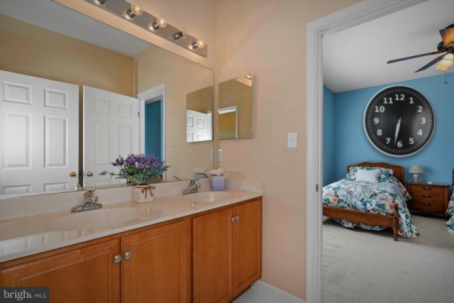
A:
6,32
